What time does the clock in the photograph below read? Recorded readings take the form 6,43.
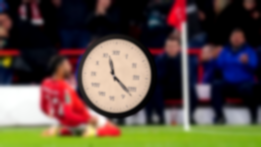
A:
11,22
